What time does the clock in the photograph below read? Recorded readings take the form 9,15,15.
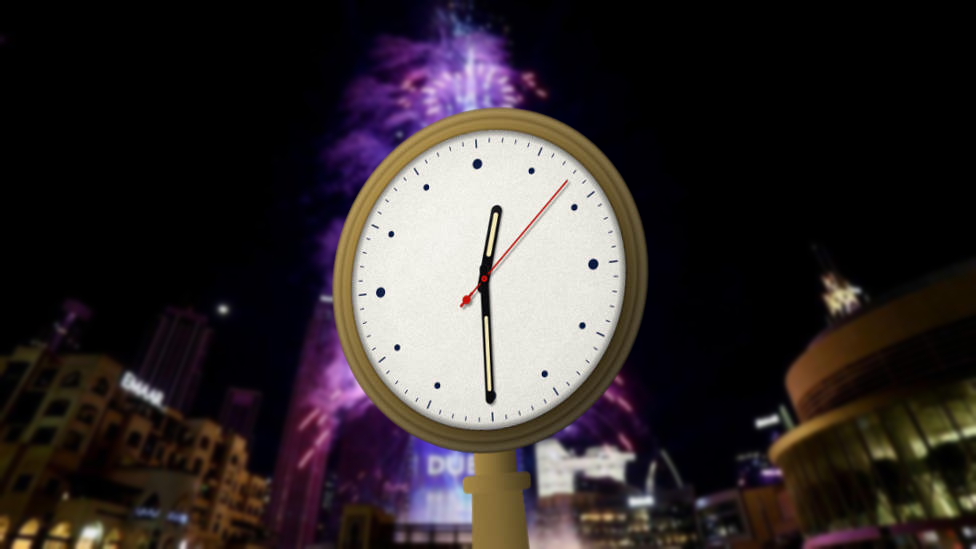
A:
12,30,08
